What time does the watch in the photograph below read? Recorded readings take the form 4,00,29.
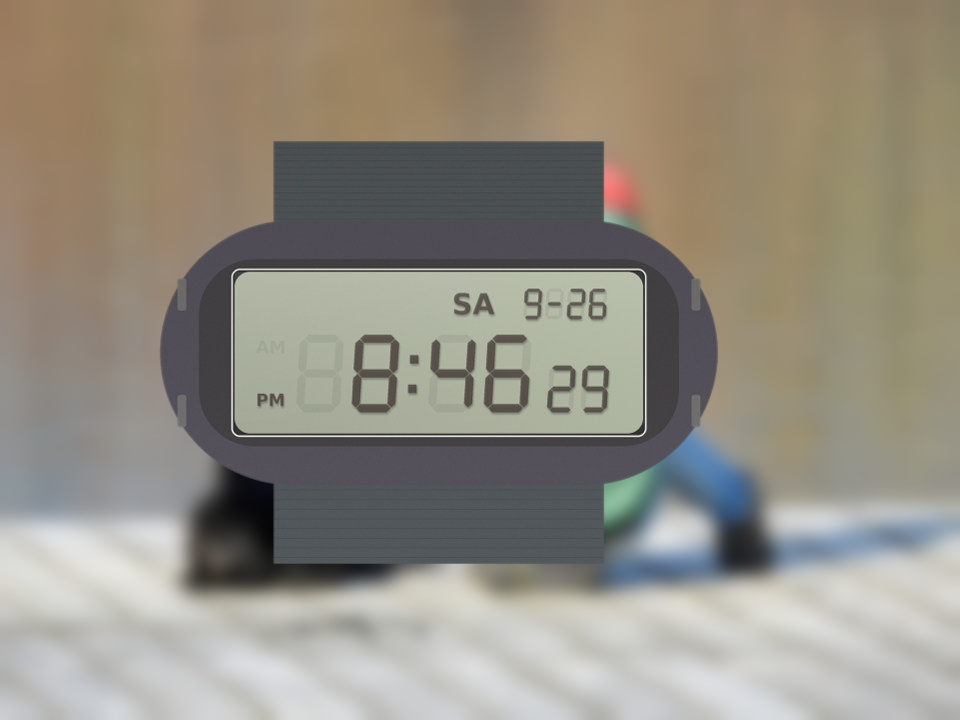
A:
8,46,29
